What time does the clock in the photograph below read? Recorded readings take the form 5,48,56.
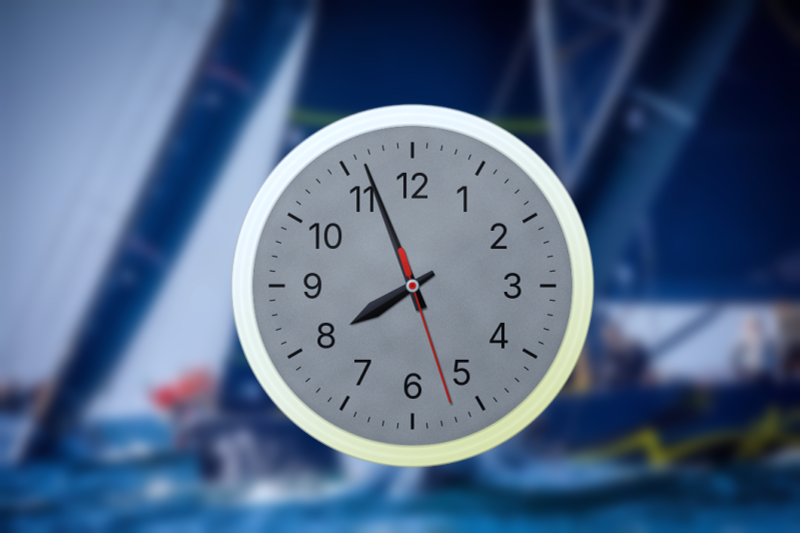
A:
7,56,27
